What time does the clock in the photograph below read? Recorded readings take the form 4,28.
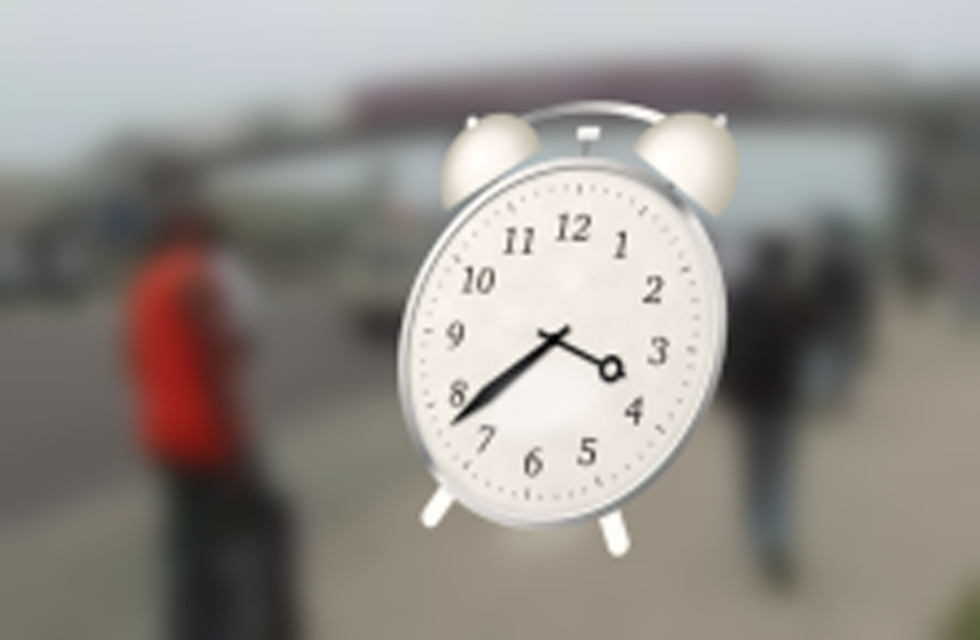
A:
3,38
